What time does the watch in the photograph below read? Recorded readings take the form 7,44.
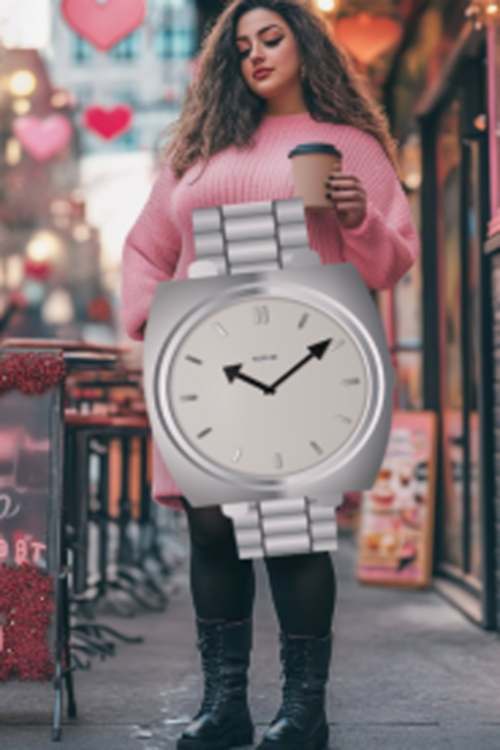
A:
10,09
